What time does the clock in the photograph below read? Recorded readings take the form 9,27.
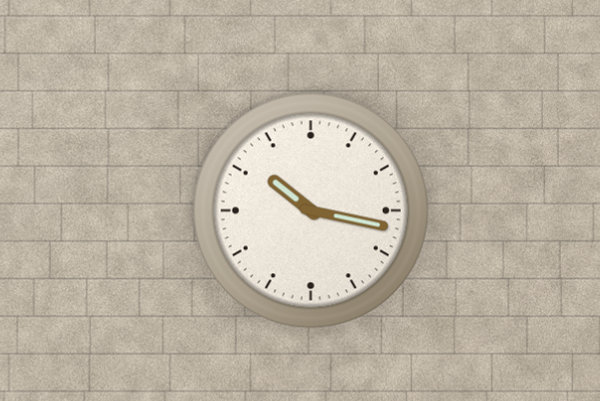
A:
10,17
